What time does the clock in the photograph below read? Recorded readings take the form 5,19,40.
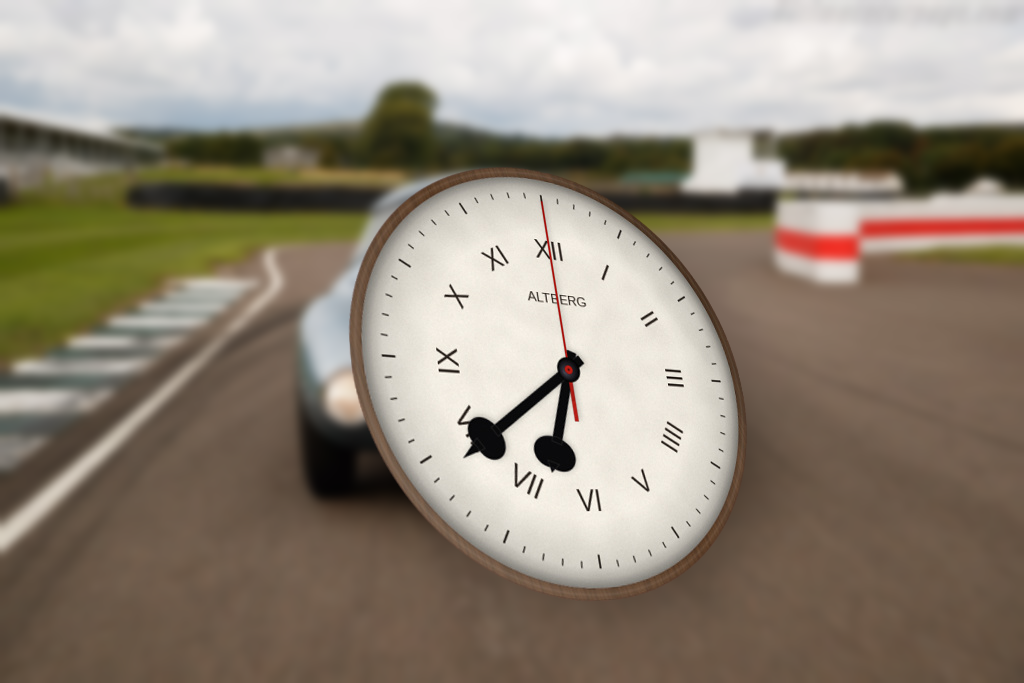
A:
6,39,00
